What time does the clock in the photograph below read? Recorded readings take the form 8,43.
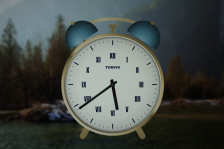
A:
5,39
